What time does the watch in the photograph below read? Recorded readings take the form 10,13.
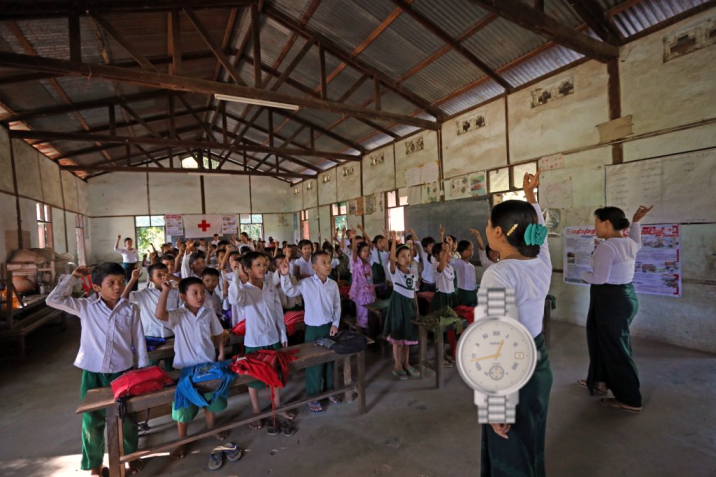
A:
12,43
